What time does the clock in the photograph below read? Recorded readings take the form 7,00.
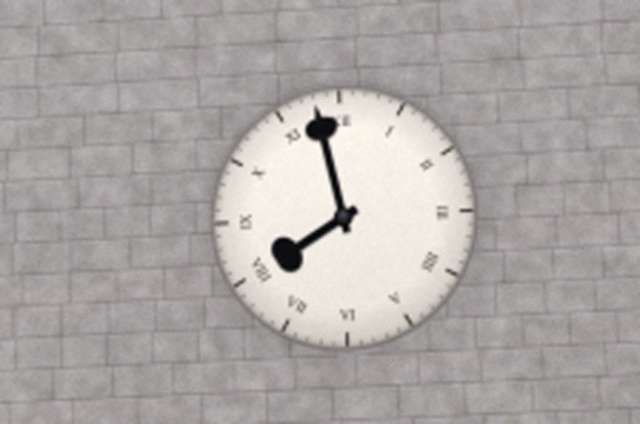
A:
7,58
